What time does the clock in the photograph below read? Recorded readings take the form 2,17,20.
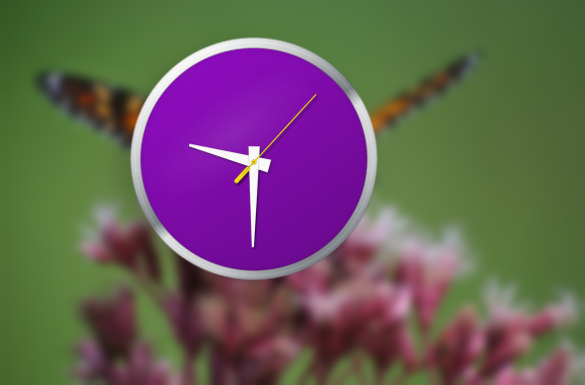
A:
9,30,07
